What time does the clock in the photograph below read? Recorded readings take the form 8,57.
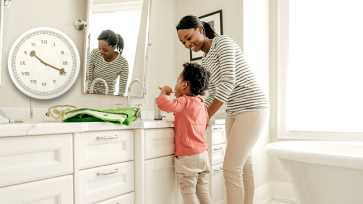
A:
10,19
